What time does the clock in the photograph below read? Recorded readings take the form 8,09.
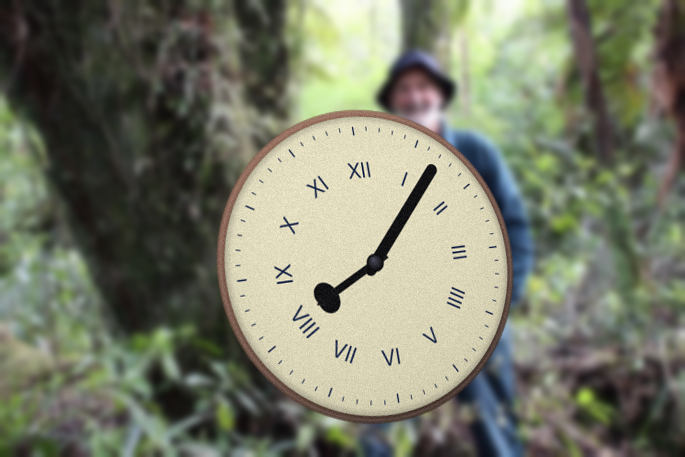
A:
8,07
